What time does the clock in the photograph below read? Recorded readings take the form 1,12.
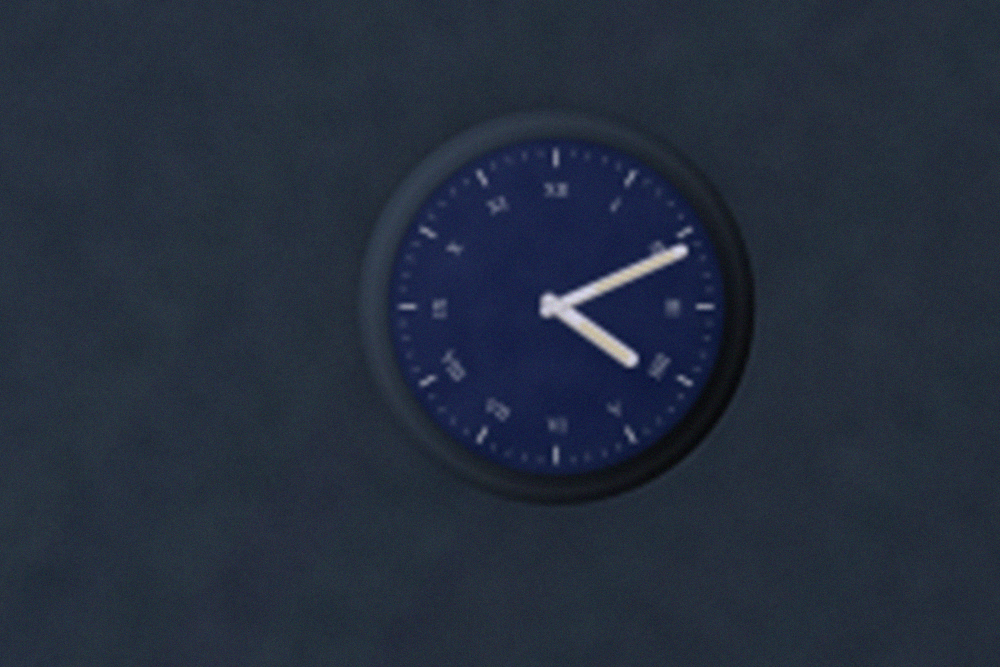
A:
4,11
